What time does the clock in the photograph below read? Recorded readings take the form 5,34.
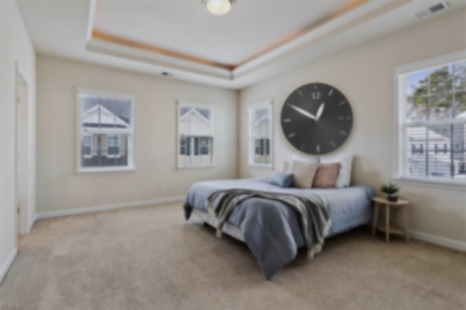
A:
12,50
